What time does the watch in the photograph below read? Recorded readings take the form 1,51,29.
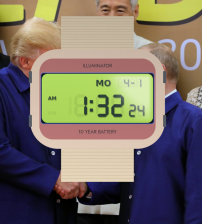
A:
1,32,24
